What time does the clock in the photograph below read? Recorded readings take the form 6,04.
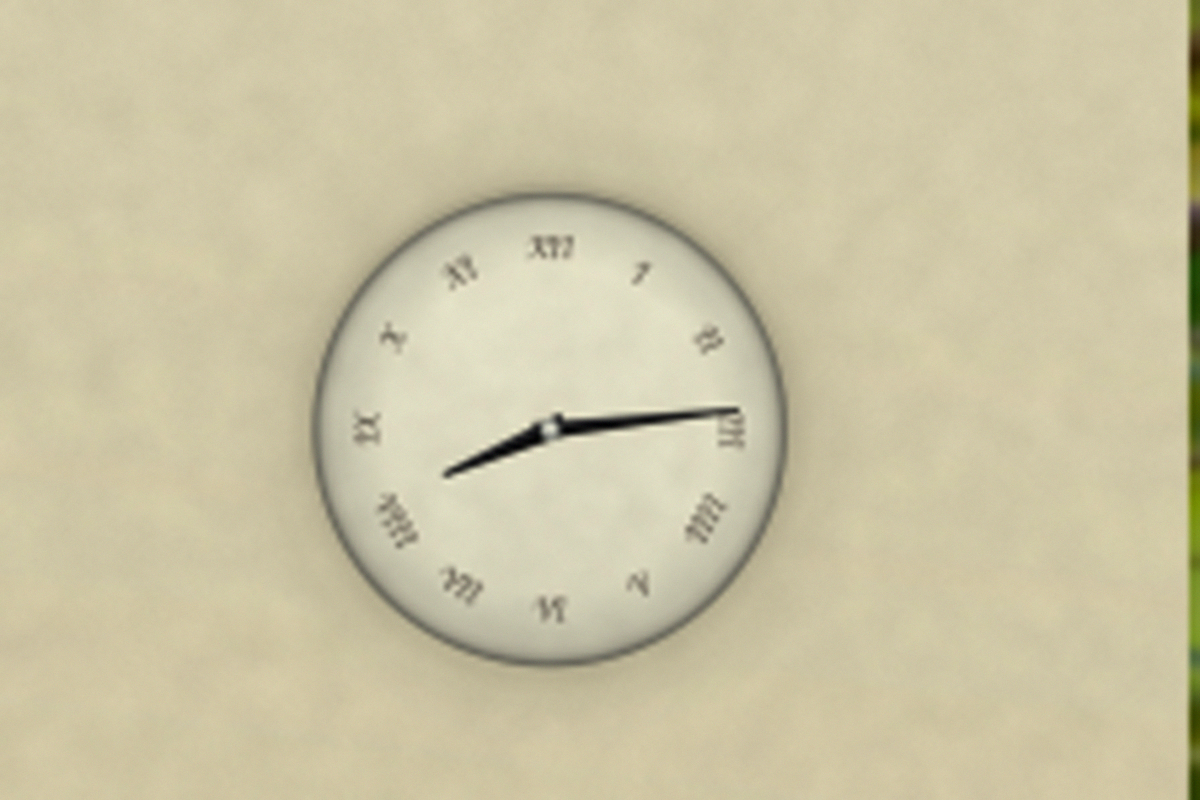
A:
8,14
